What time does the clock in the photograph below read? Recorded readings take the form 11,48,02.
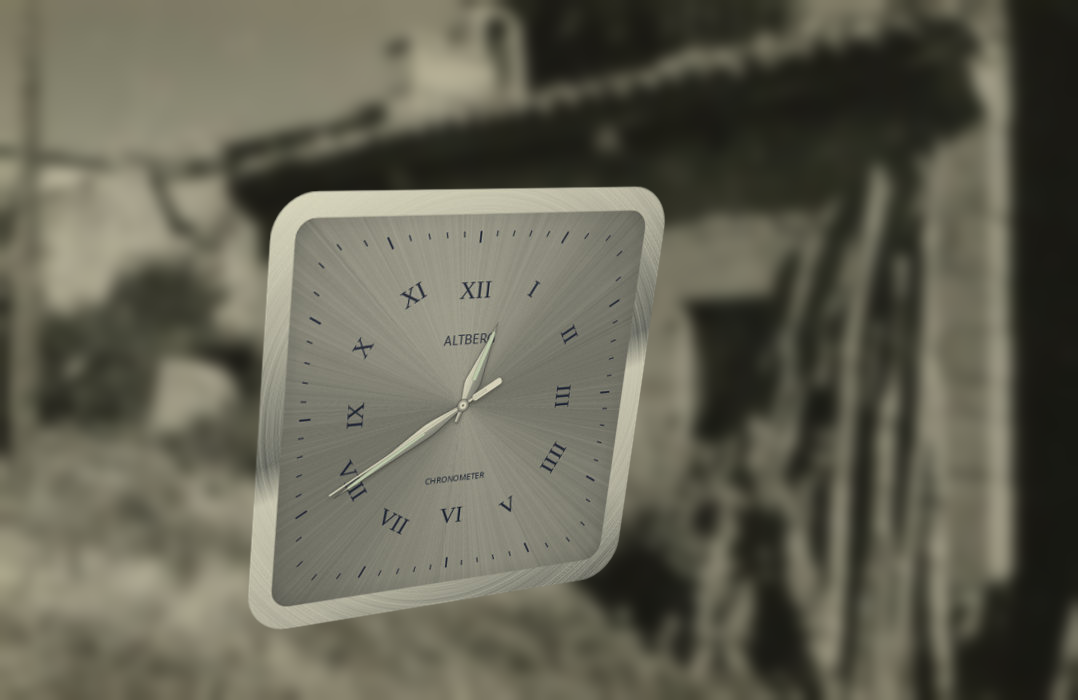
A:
12,39,40
